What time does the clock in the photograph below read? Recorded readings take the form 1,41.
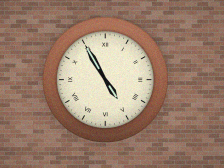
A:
4,55
